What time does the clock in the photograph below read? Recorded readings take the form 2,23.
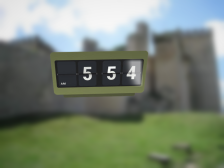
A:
5,54
